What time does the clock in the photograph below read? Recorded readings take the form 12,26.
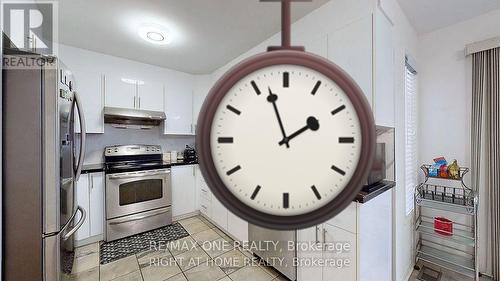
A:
1,57
